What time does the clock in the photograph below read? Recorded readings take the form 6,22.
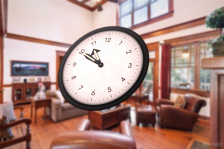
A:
10,50
